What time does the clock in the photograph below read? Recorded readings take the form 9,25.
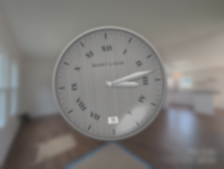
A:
3,13
